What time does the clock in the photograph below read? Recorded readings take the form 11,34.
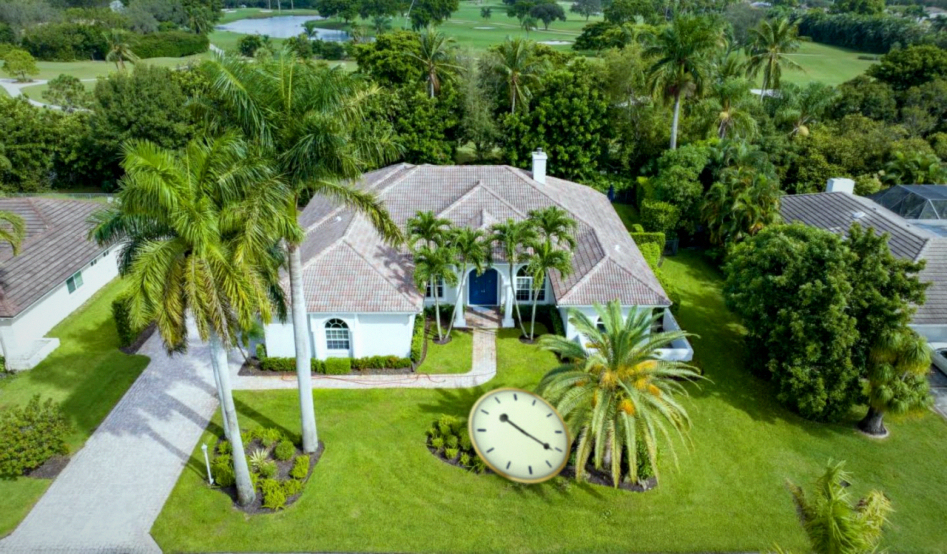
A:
10,21
